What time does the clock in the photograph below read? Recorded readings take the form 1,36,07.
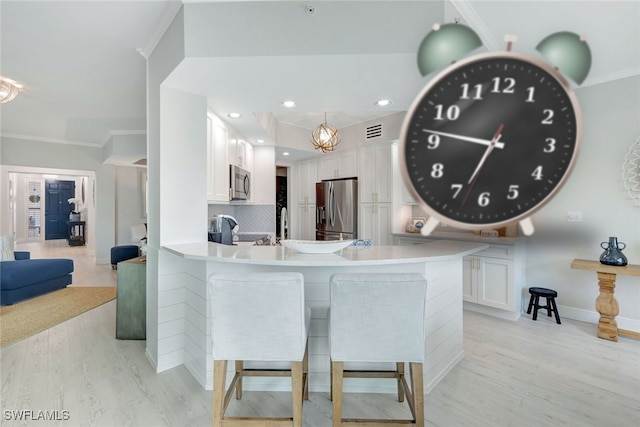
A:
6,46,33
